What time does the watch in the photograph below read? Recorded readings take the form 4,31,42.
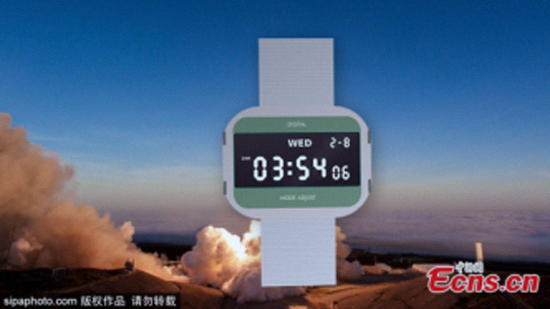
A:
3,54,06
